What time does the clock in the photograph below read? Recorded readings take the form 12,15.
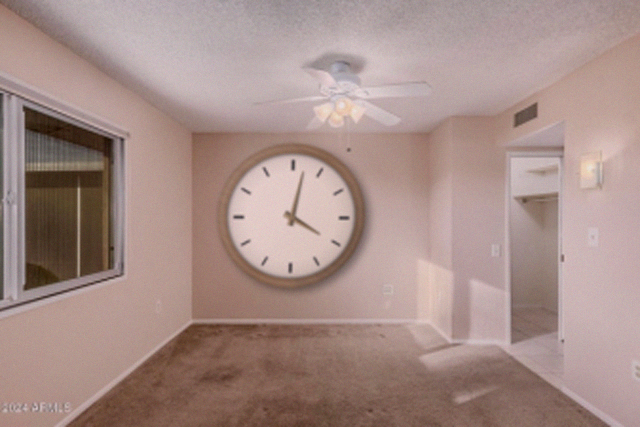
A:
4,02
